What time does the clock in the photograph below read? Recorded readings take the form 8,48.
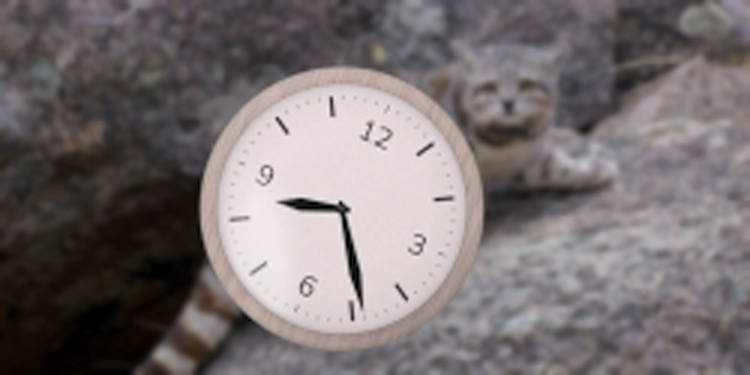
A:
8,24
